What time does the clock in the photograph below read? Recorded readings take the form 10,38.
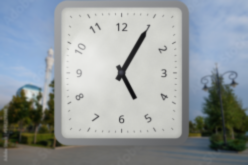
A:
5,05
